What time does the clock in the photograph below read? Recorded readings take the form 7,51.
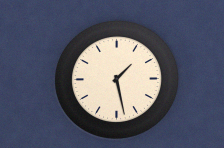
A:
1,28
